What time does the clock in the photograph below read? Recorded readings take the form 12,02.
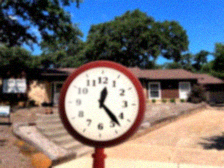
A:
12,23
